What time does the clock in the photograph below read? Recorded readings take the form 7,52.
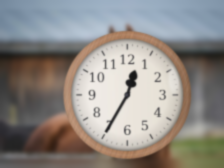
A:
12,35
